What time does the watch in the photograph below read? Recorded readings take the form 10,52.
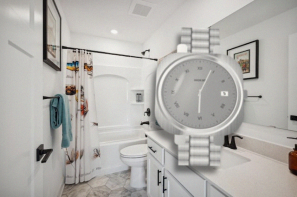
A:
6,04
